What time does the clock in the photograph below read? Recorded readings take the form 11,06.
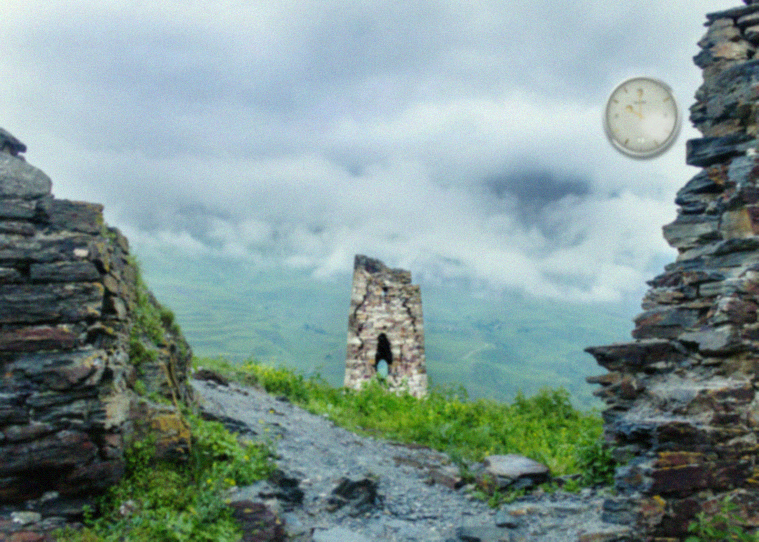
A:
10,00
